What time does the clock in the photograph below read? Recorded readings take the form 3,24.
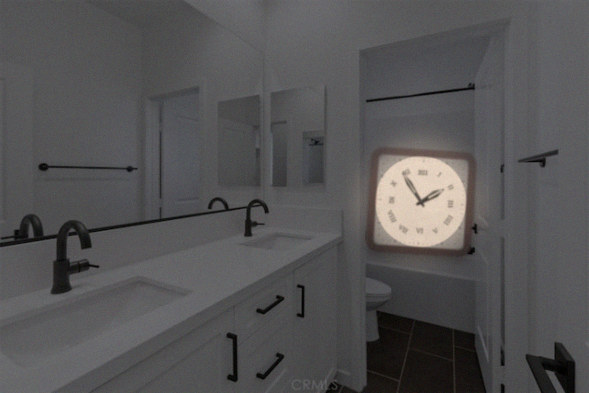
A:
1,54
